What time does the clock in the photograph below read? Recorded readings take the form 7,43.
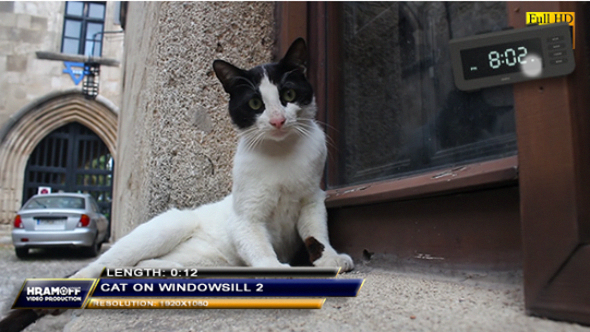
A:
8,02
